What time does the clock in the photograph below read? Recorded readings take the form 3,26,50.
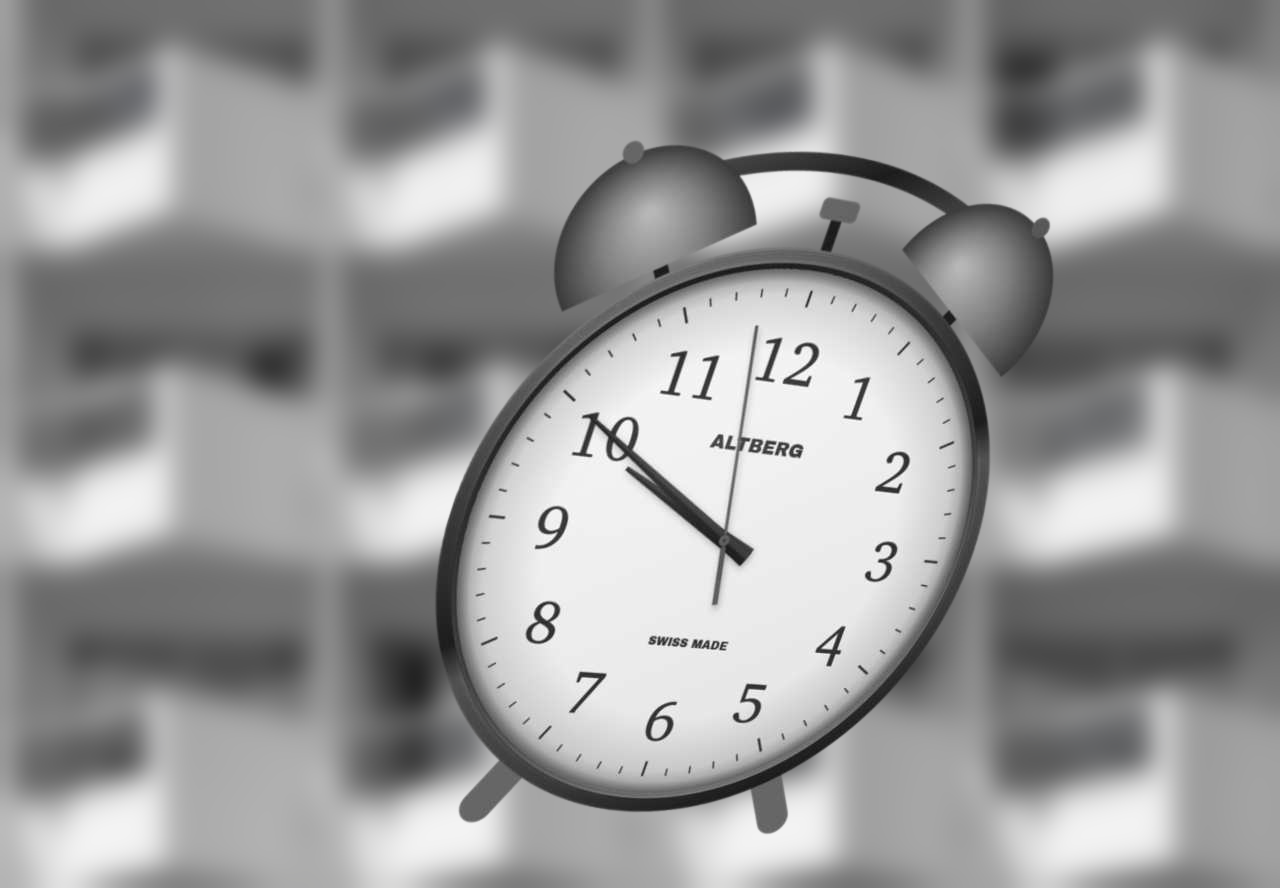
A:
9,49,58
